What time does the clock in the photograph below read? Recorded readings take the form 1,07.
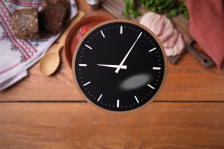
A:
9,05
